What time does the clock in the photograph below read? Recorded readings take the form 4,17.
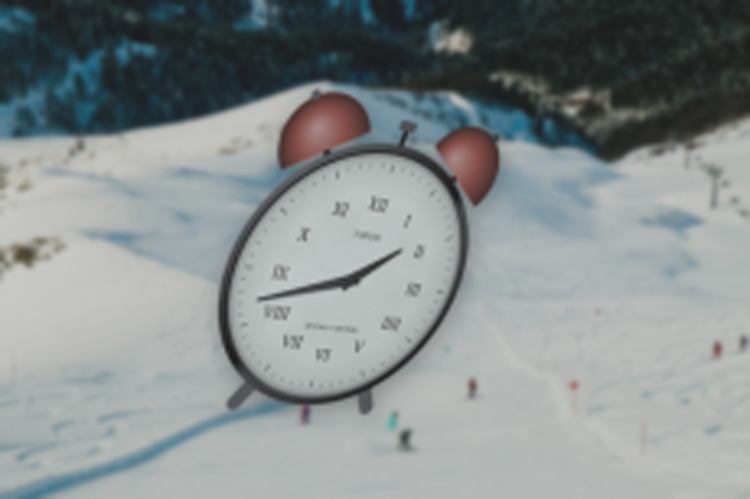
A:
1,42
